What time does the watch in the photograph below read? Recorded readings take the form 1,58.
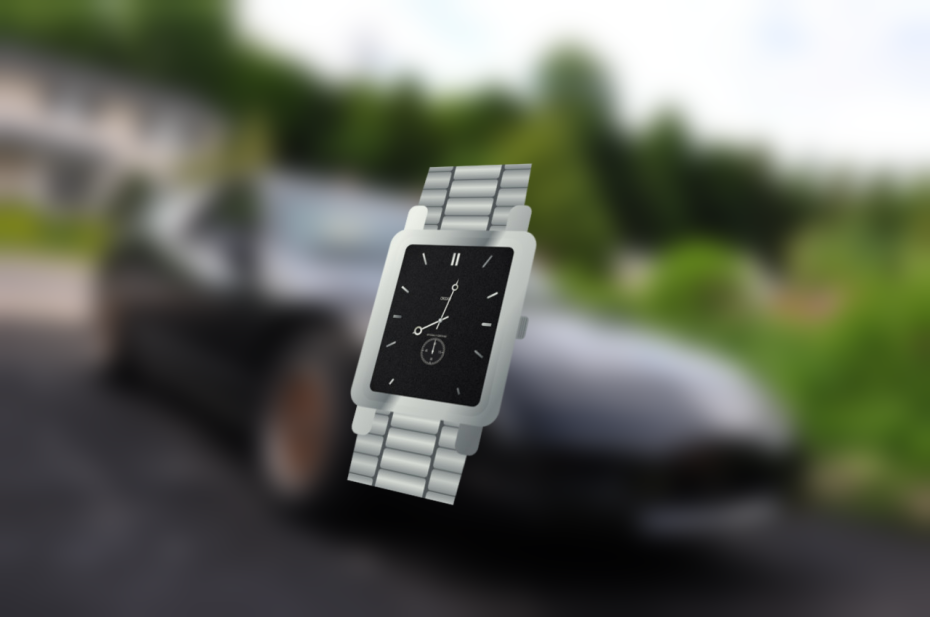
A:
8,02
